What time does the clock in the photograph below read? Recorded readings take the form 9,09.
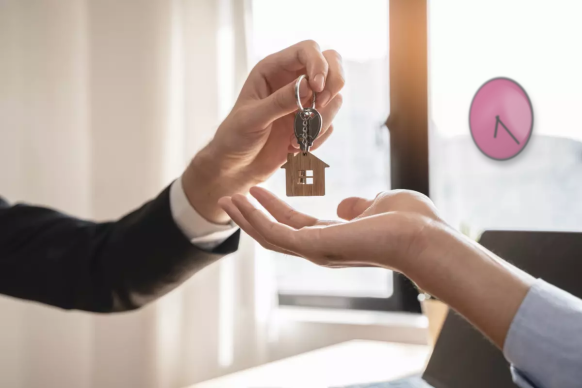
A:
6,22
